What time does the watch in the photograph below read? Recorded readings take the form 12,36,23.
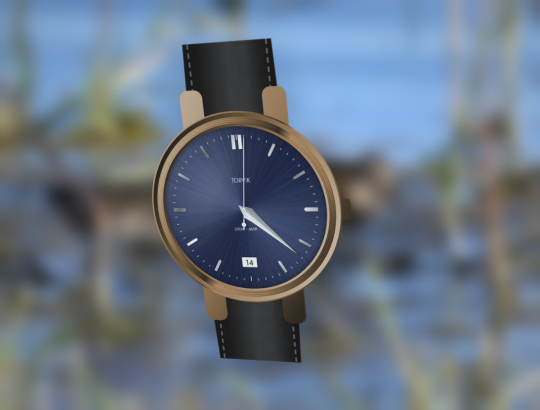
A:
4,22,01
